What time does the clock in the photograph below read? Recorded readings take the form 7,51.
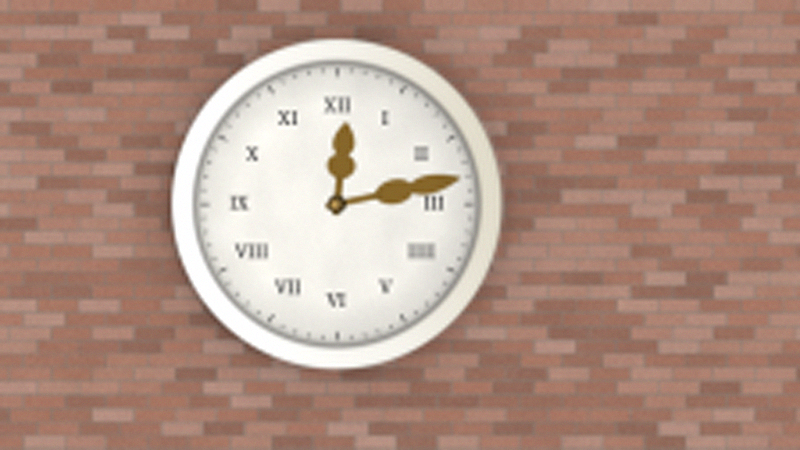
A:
12,13
